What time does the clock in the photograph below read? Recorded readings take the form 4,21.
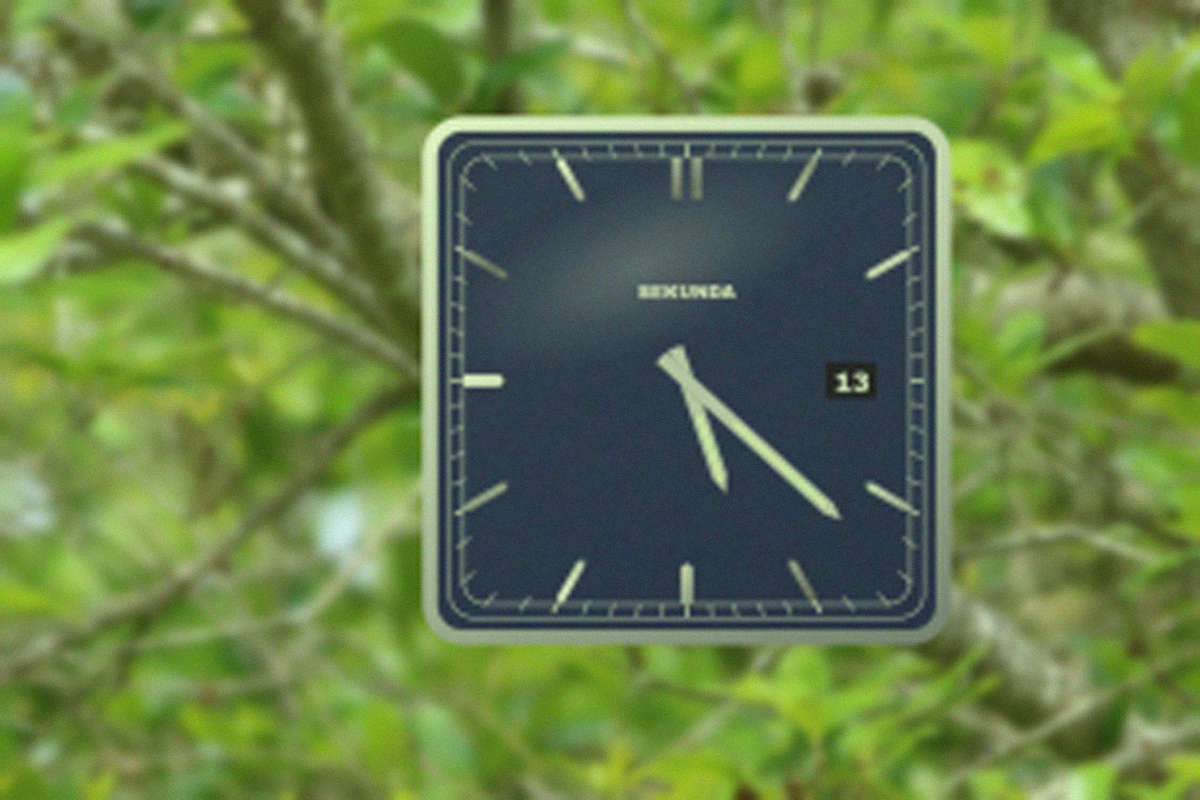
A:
5,22
